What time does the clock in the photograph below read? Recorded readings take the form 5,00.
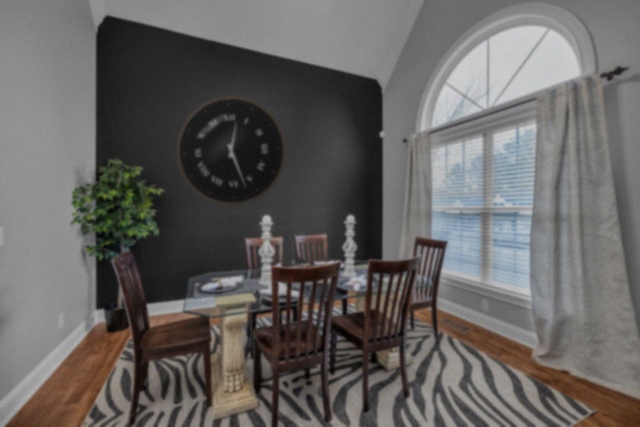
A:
12,27
